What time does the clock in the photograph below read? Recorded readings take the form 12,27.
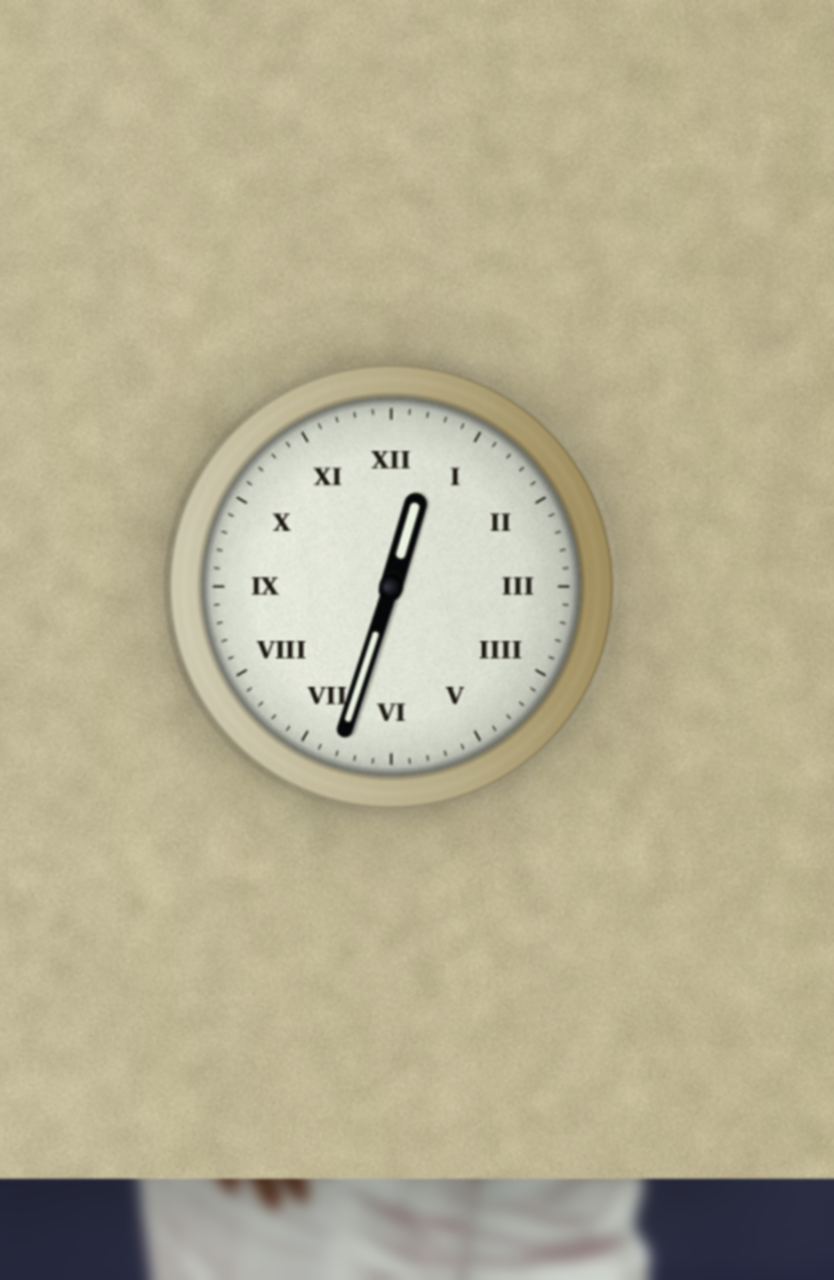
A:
12,33
